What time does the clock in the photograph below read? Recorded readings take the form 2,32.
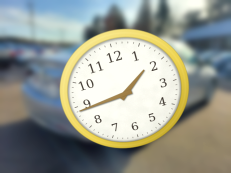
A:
1,44
